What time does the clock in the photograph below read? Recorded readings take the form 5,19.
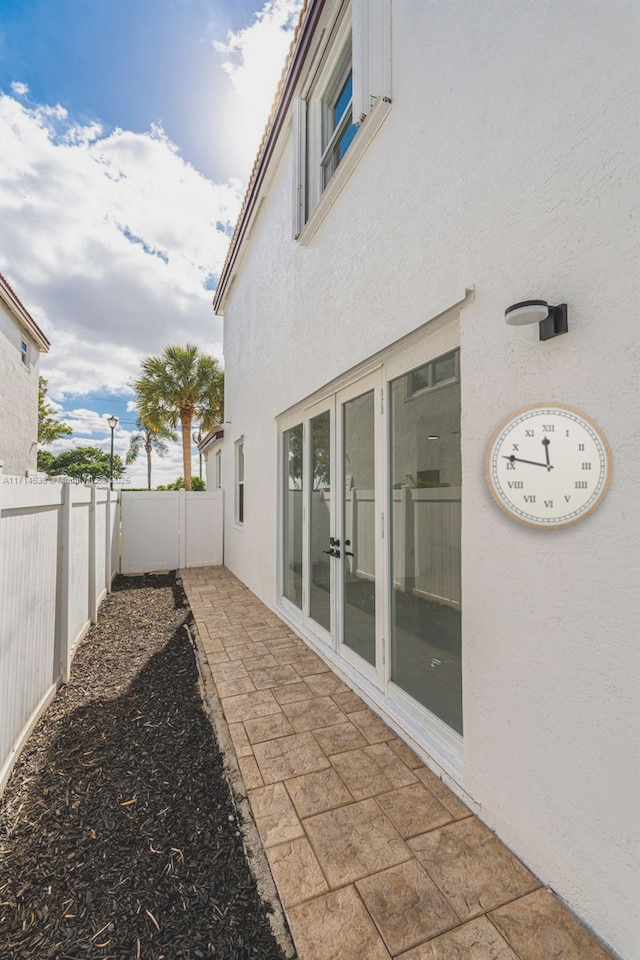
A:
11,47
